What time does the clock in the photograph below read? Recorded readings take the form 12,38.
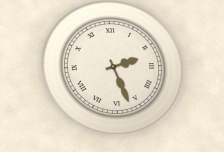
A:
2,27
